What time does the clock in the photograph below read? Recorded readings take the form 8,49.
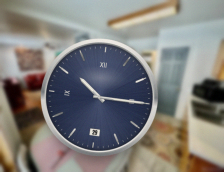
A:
10,15
